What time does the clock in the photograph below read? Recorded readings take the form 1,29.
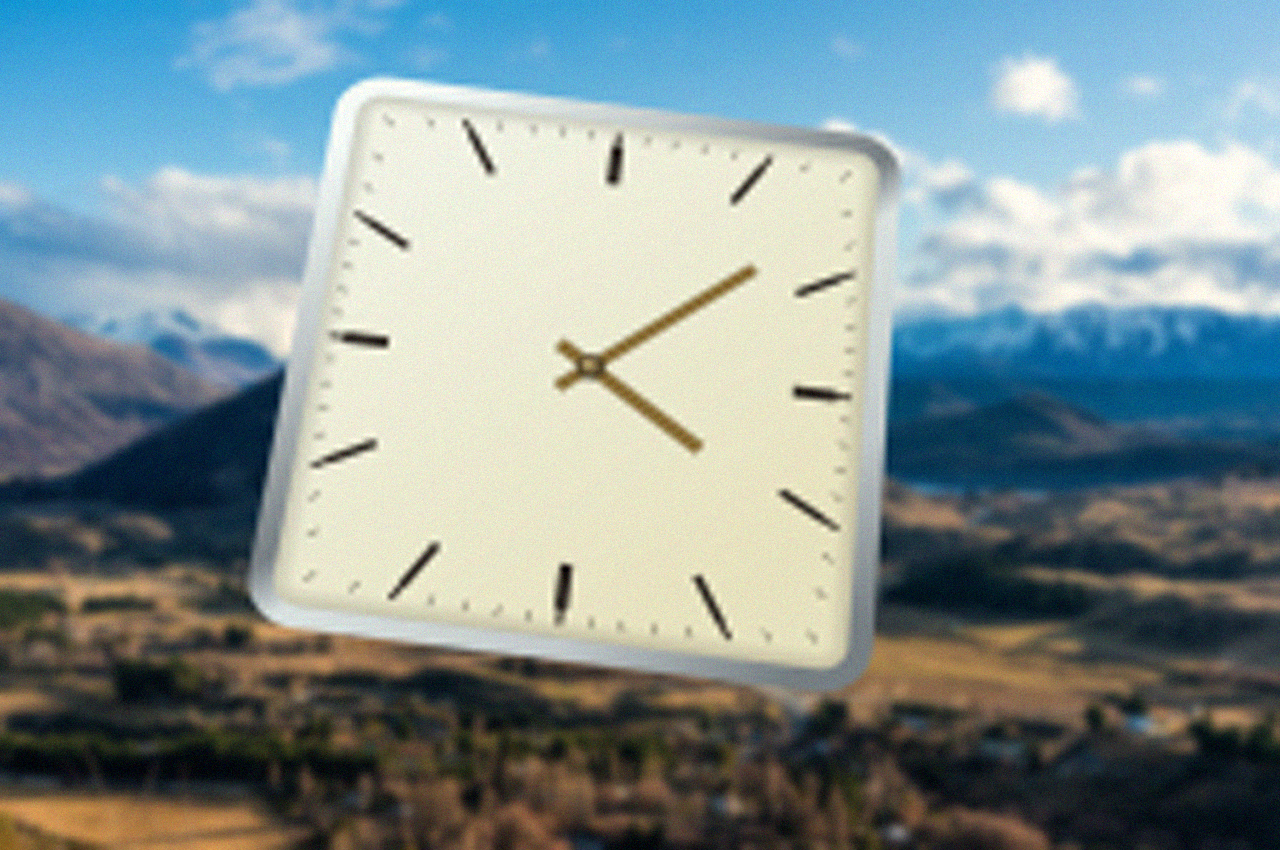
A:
4,08
